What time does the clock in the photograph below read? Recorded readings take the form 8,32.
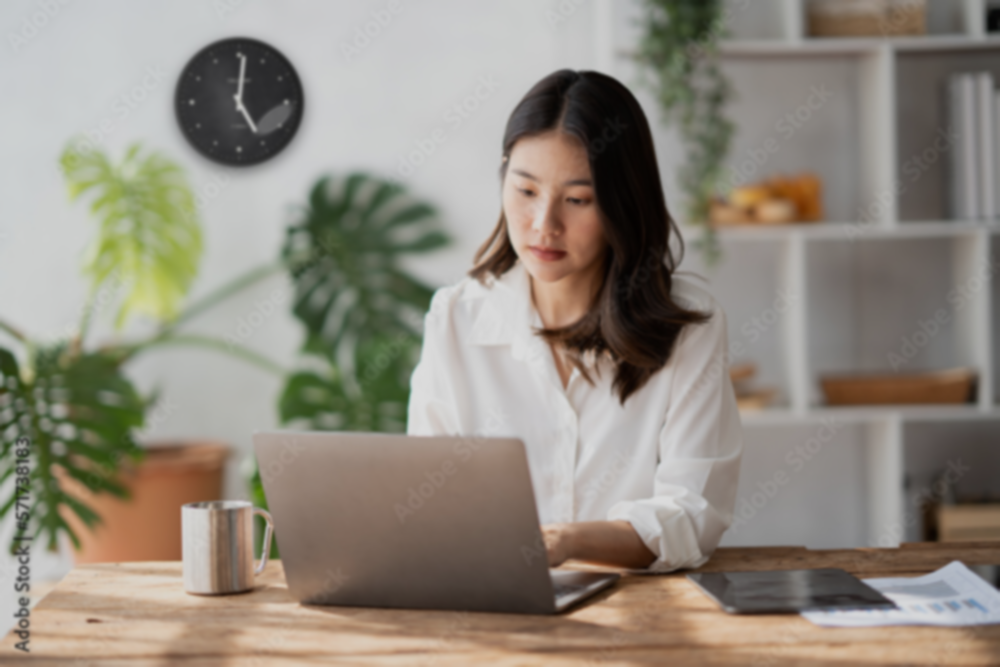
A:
5,01
